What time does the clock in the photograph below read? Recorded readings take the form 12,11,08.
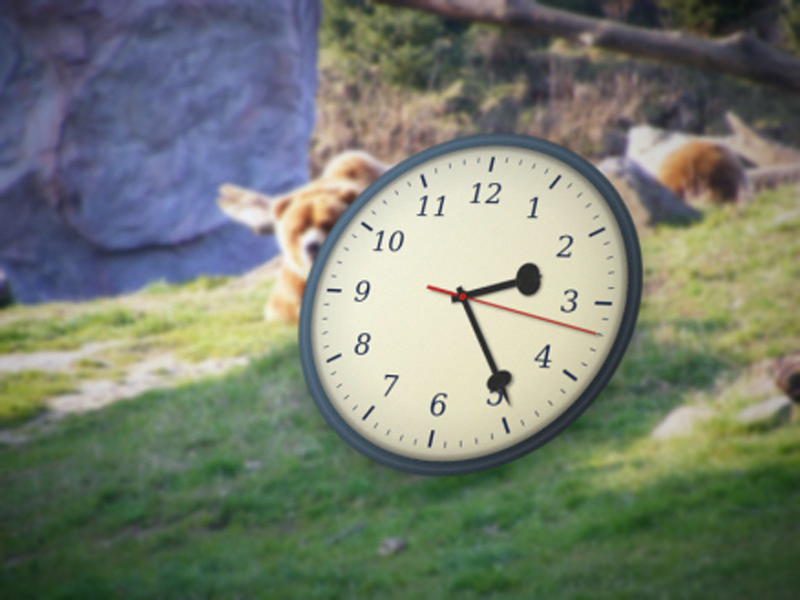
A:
2,24,17
